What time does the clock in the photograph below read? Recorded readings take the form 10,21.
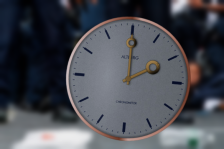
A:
2,00
